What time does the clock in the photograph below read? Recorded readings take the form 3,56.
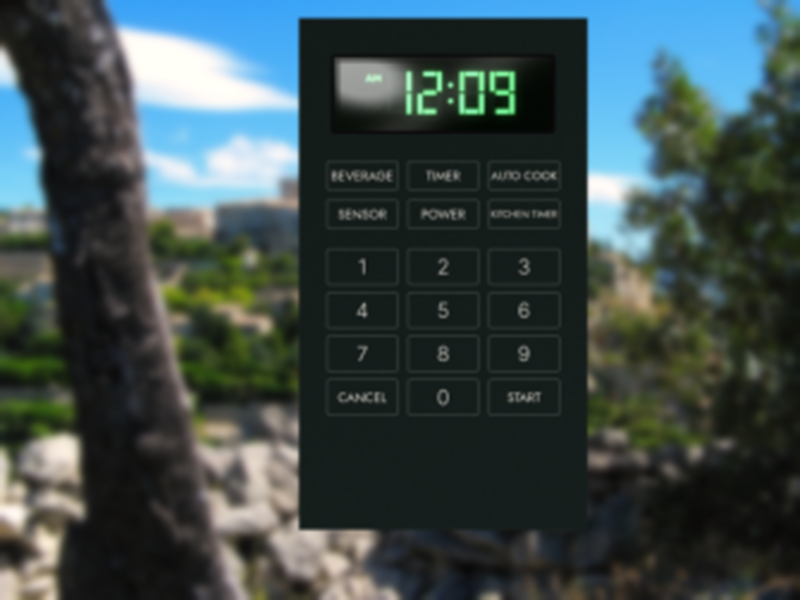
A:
12,09
